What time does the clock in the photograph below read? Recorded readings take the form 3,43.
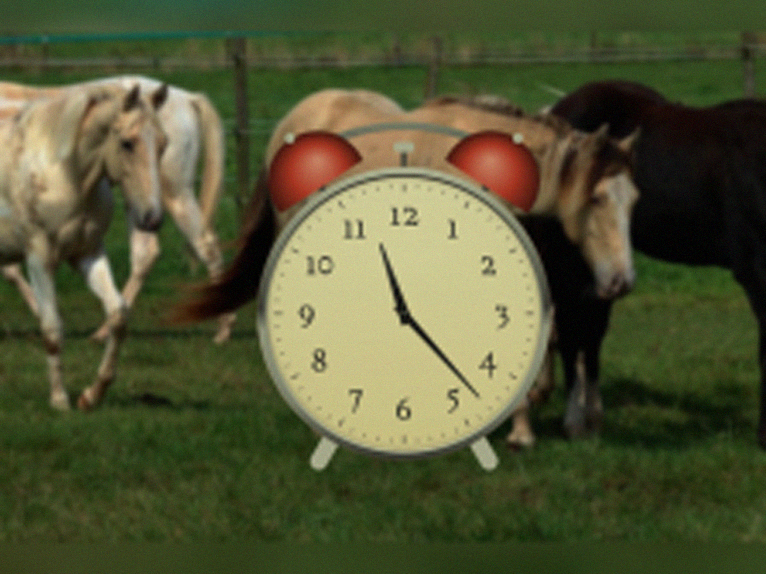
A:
11,23
